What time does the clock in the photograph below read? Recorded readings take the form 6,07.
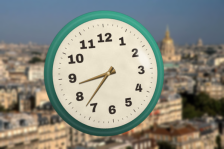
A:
8,37
